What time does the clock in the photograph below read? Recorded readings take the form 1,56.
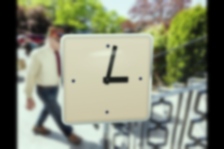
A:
3,02
